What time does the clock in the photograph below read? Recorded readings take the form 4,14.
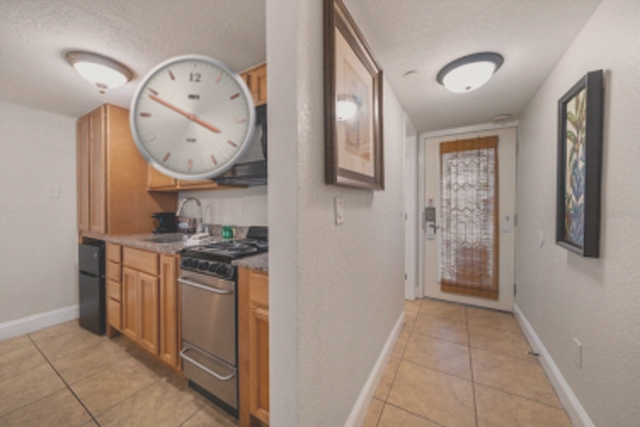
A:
3,49
